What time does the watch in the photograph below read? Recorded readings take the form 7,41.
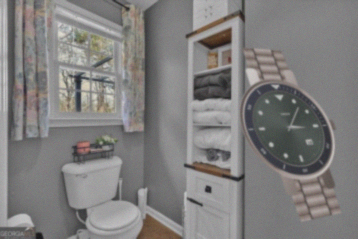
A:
3,07
